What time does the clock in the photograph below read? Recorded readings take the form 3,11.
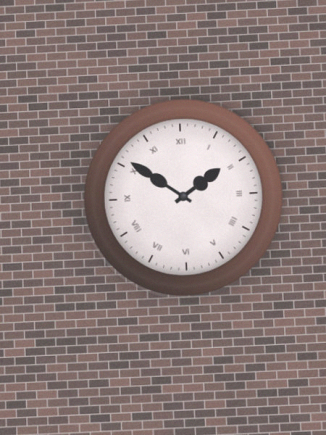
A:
1,51
